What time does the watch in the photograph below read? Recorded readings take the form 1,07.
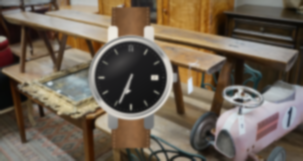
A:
6,34
